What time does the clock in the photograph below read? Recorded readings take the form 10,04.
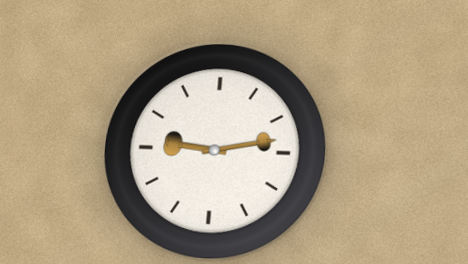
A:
9,13
